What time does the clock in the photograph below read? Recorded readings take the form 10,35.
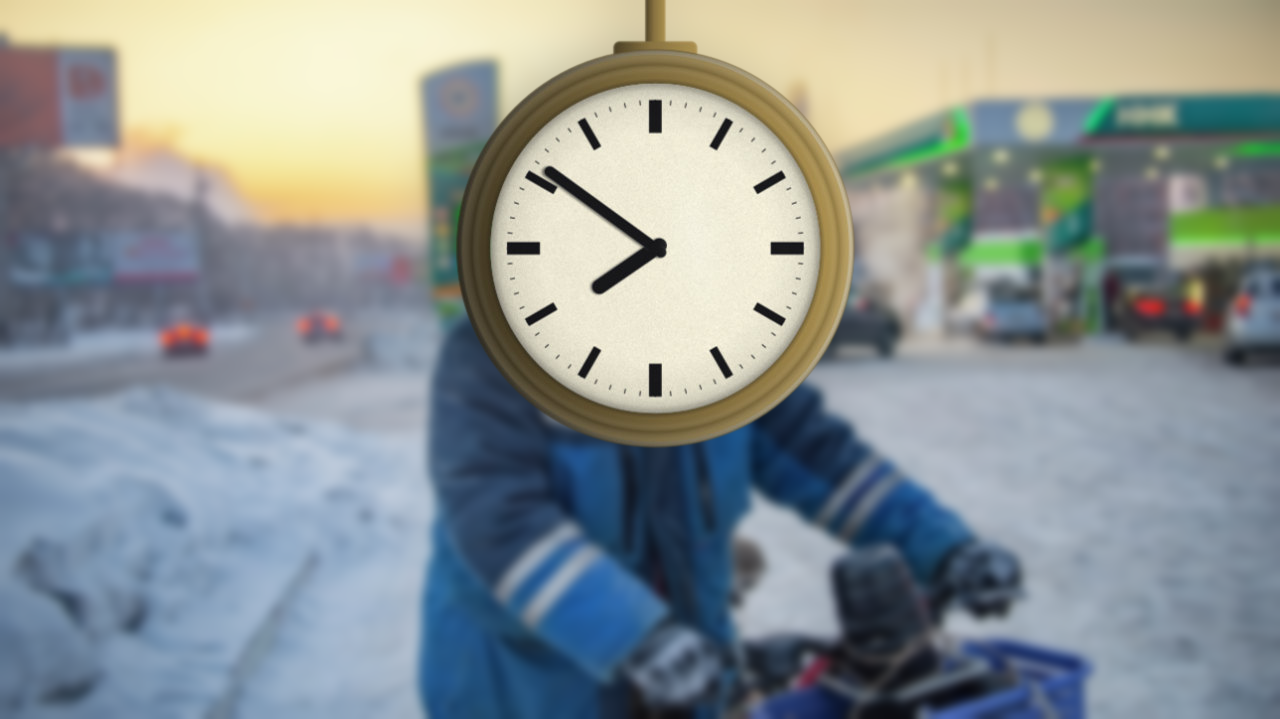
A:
7,51
